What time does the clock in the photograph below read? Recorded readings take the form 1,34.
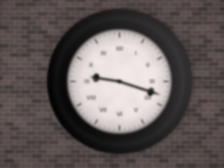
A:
9,18
